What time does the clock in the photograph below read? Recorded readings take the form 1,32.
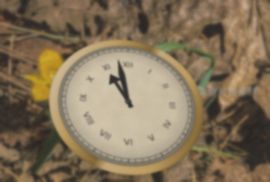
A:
10,58
